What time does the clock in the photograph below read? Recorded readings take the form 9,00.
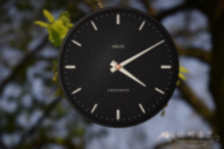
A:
4,10
